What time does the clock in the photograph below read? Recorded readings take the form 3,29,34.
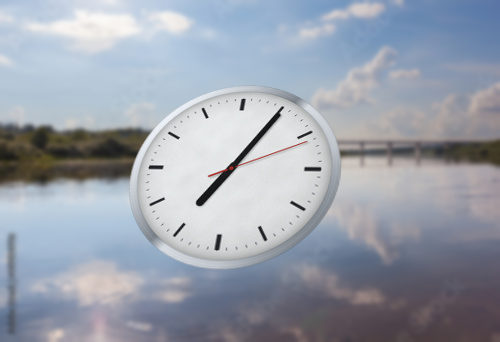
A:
7,05,11
